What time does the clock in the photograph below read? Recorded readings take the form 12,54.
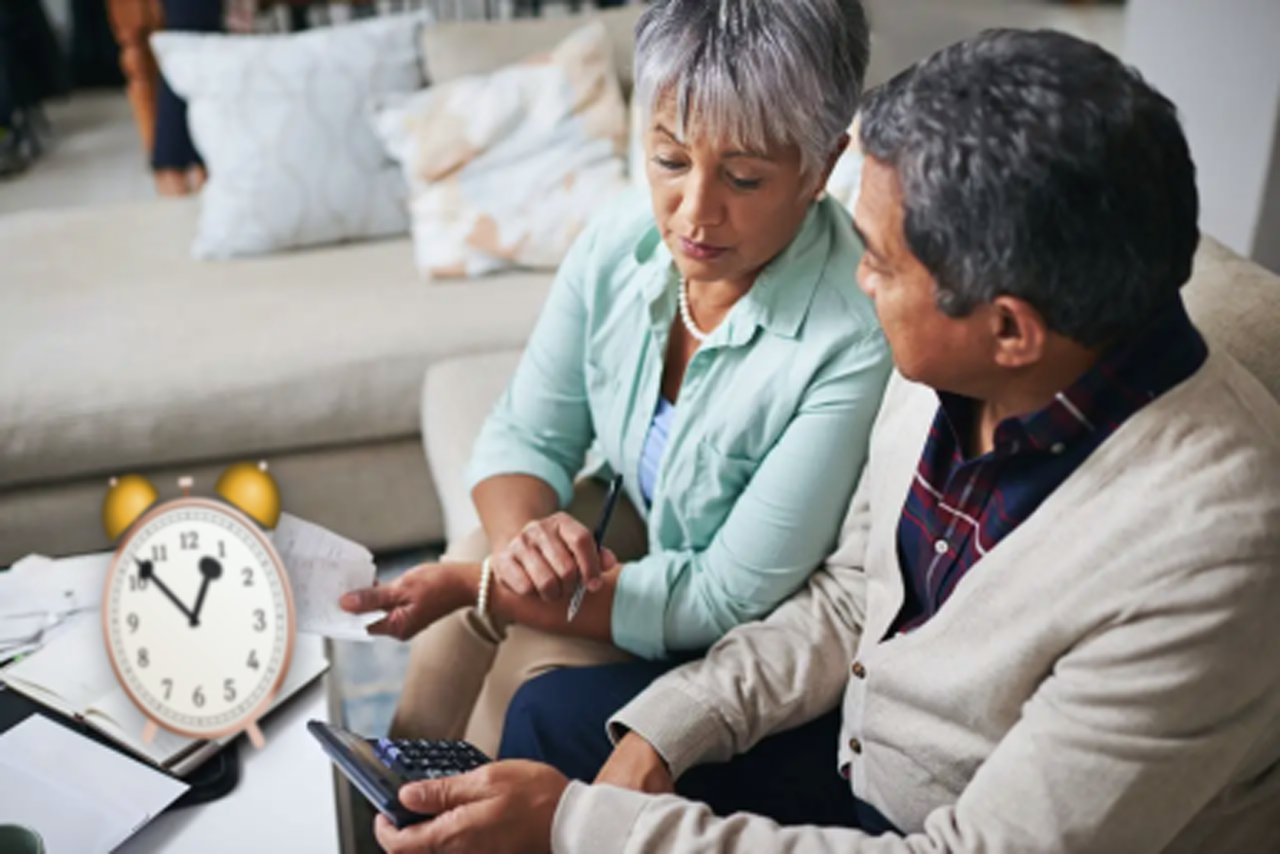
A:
12,52
